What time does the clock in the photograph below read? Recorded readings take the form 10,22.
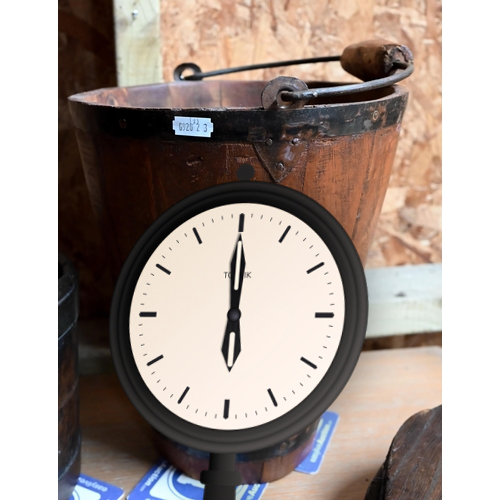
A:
6,00
